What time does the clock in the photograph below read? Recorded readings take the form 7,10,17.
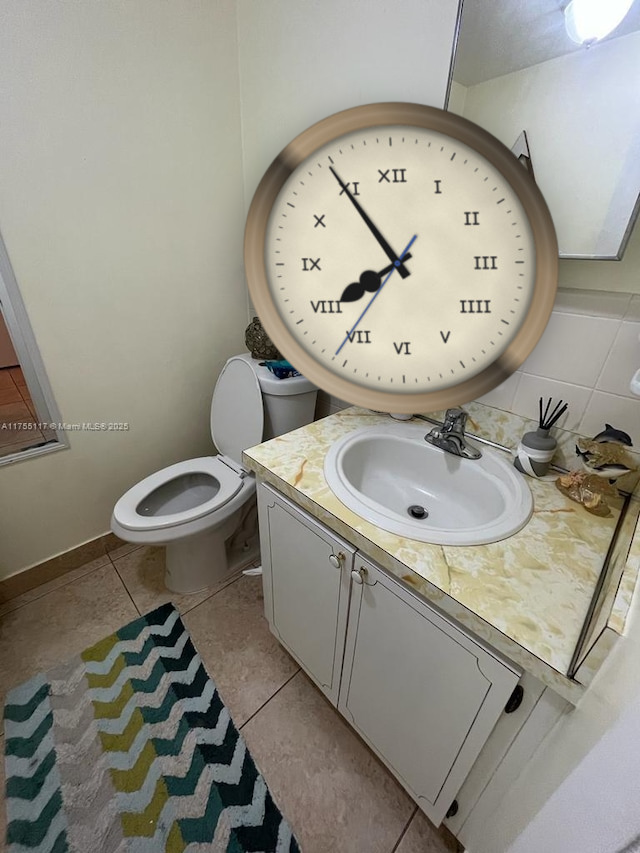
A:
7,54,36
